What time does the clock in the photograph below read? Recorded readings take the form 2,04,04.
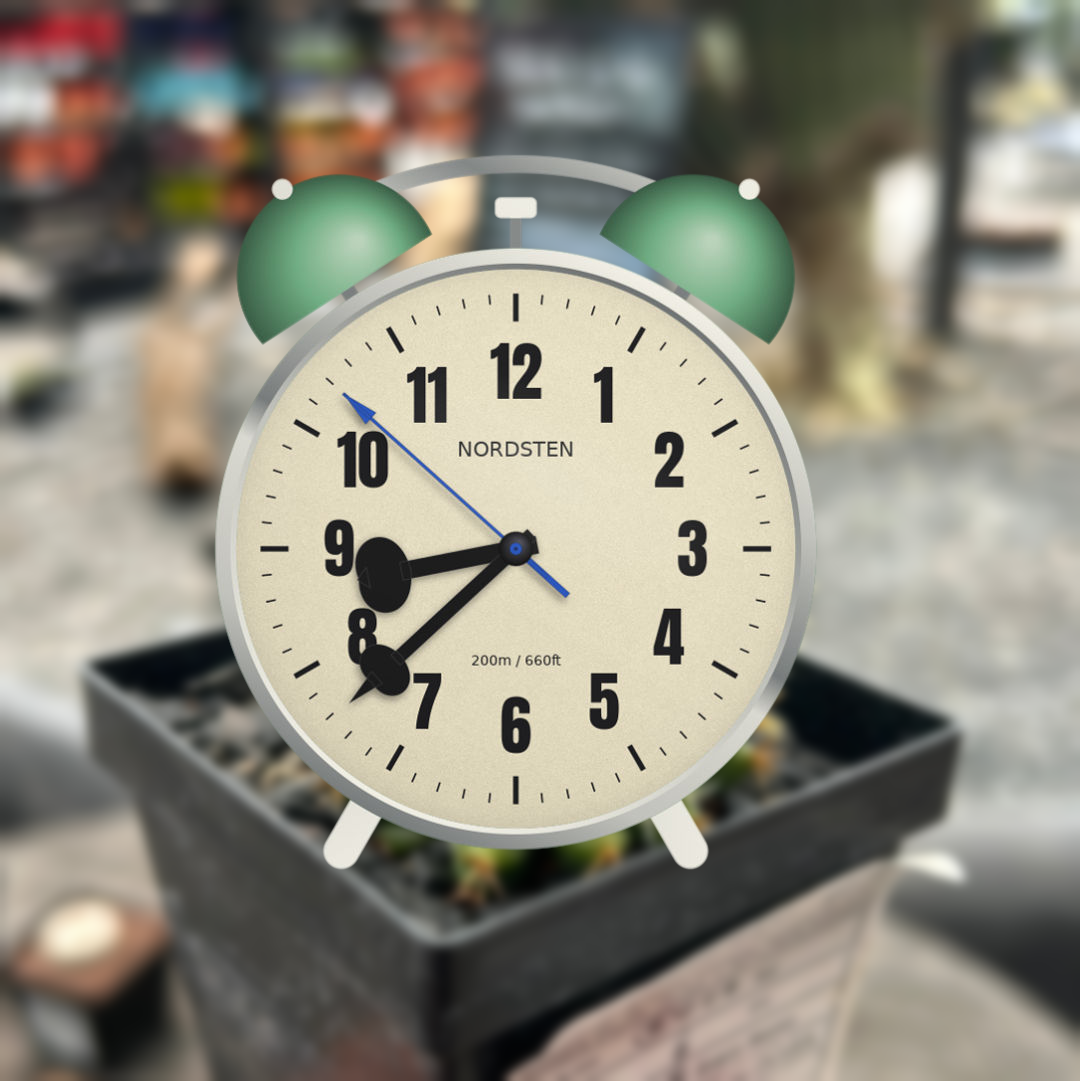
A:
8,37,52
